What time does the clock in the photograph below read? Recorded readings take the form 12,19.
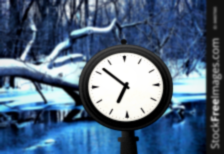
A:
6,52
